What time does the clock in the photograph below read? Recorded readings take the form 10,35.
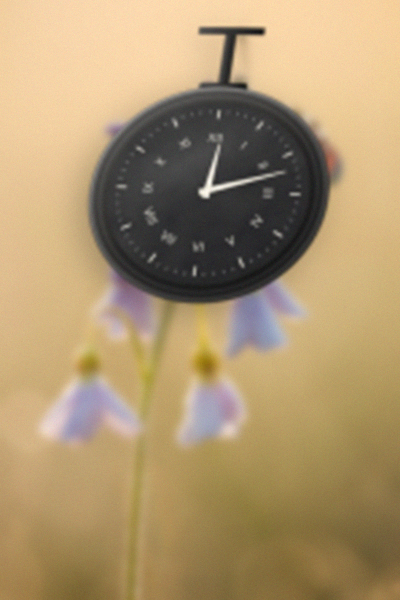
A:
12,12
